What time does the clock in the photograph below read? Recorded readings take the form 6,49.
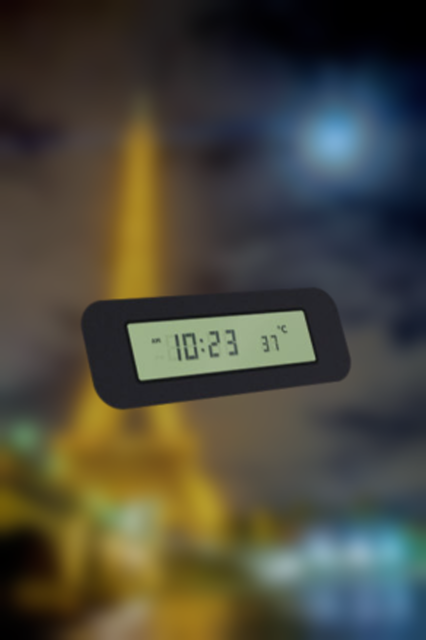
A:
10,23
